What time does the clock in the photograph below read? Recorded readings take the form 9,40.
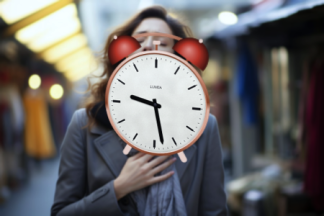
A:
9,28
